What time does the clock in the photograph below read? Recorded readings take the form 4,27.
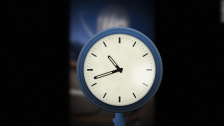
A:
10,42
